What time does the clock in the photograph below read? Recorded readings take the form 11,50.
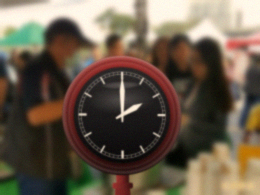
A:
2,00
